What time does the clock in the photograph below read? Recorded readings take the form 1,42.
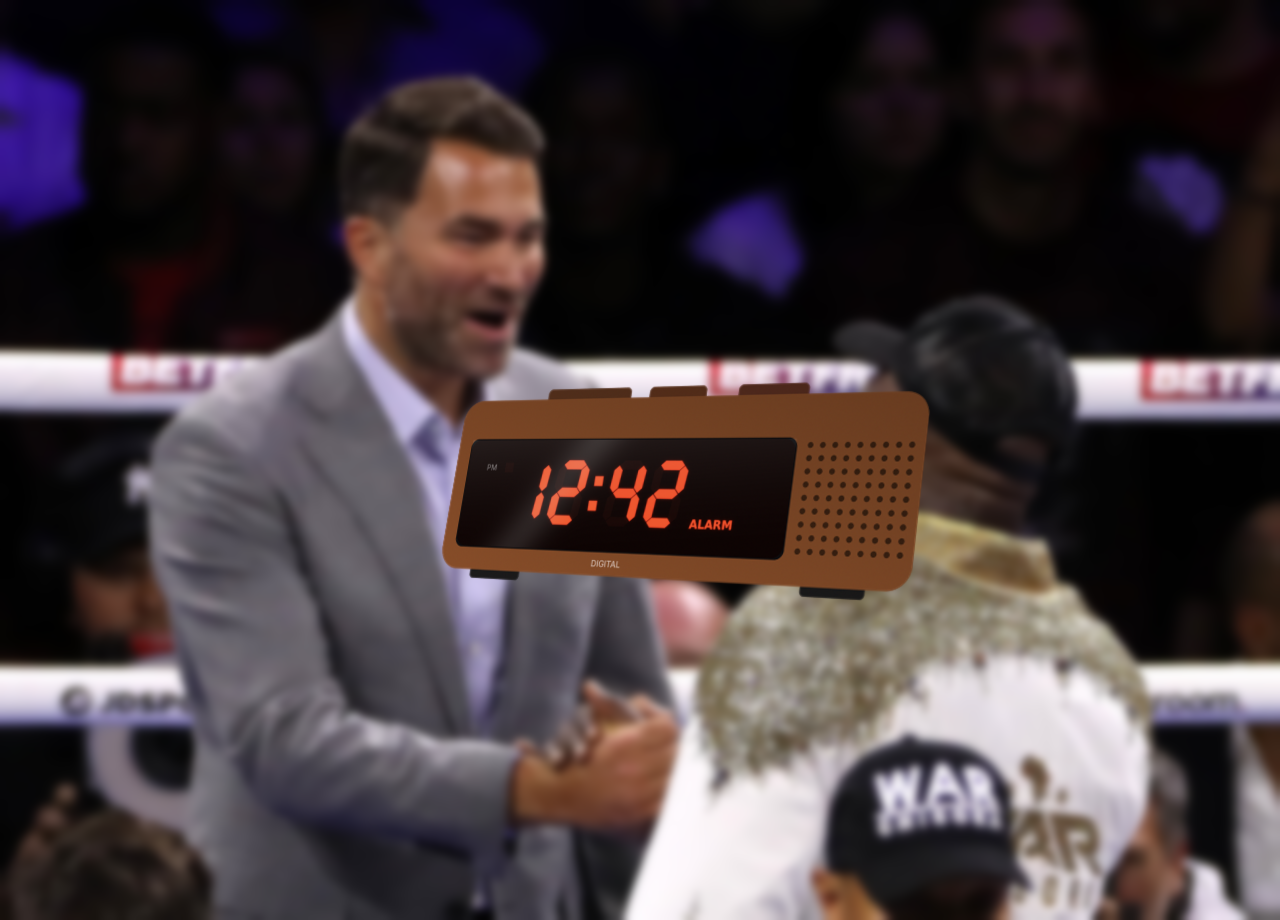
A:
12,42
